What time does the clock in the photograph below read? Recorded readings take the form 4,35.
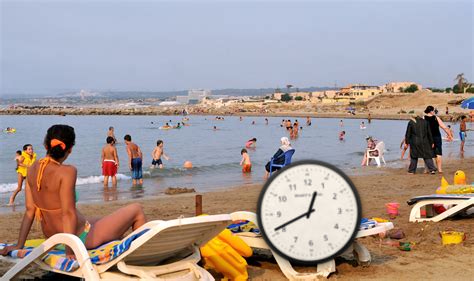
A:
12,41
